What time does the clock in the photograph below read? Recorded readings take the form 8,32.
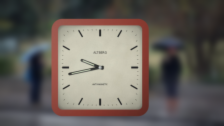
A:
9,43
